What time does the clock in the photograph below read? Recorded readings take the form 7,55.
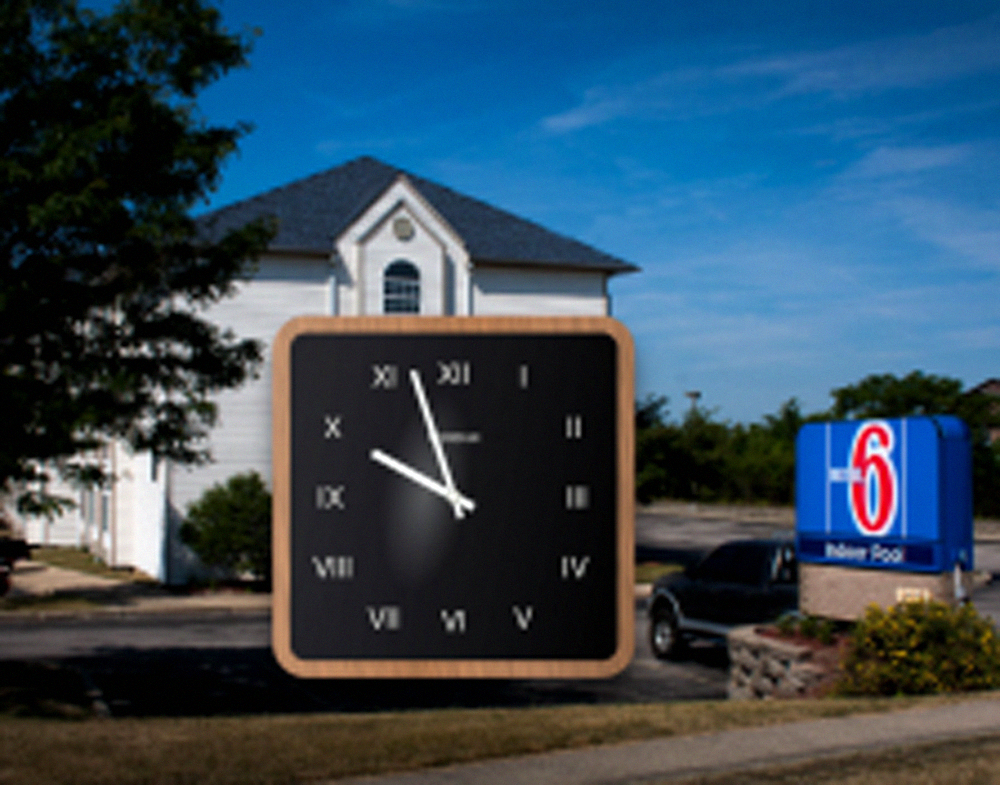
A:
9,57
